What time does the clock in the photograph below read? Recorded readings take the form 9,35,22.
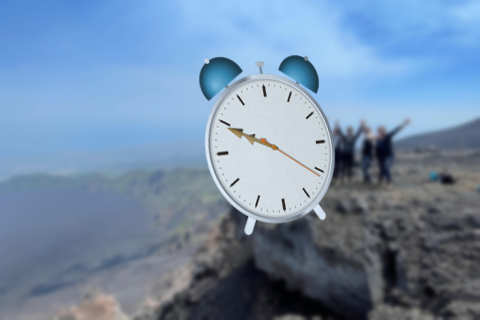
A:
9,49,21
